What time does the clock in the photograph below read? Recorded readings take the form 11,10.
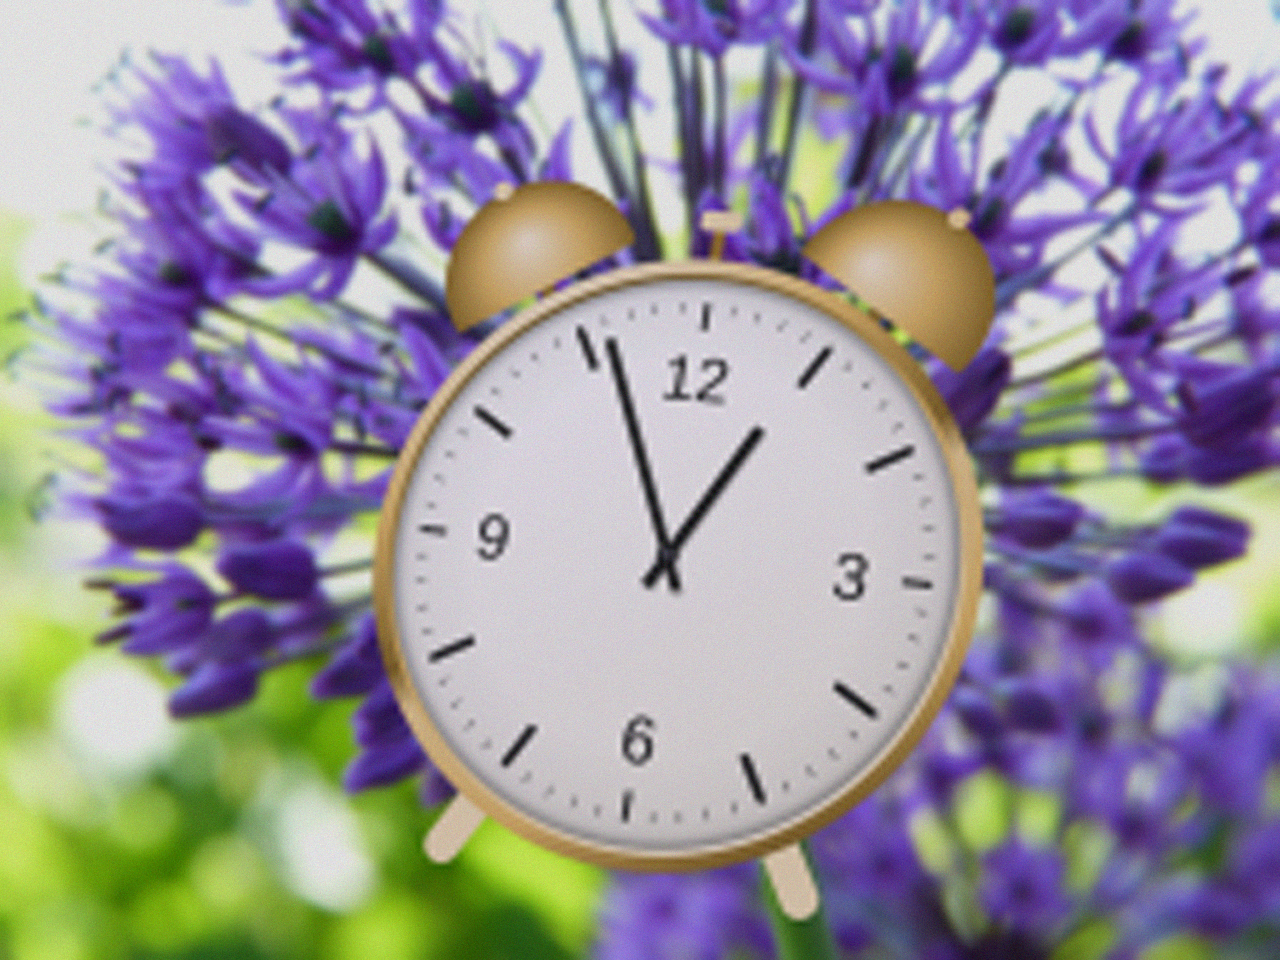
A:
12,56
